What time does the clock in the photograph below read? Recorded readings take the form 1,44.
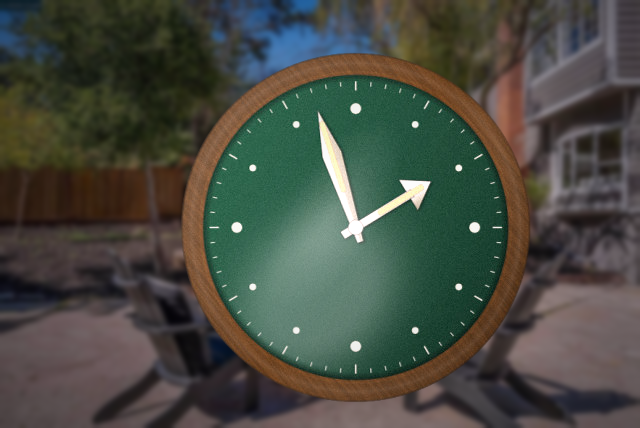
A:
1,57
